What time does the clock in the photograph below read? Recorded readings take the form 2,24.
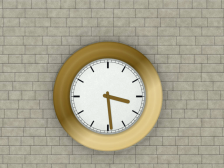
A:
3,29
